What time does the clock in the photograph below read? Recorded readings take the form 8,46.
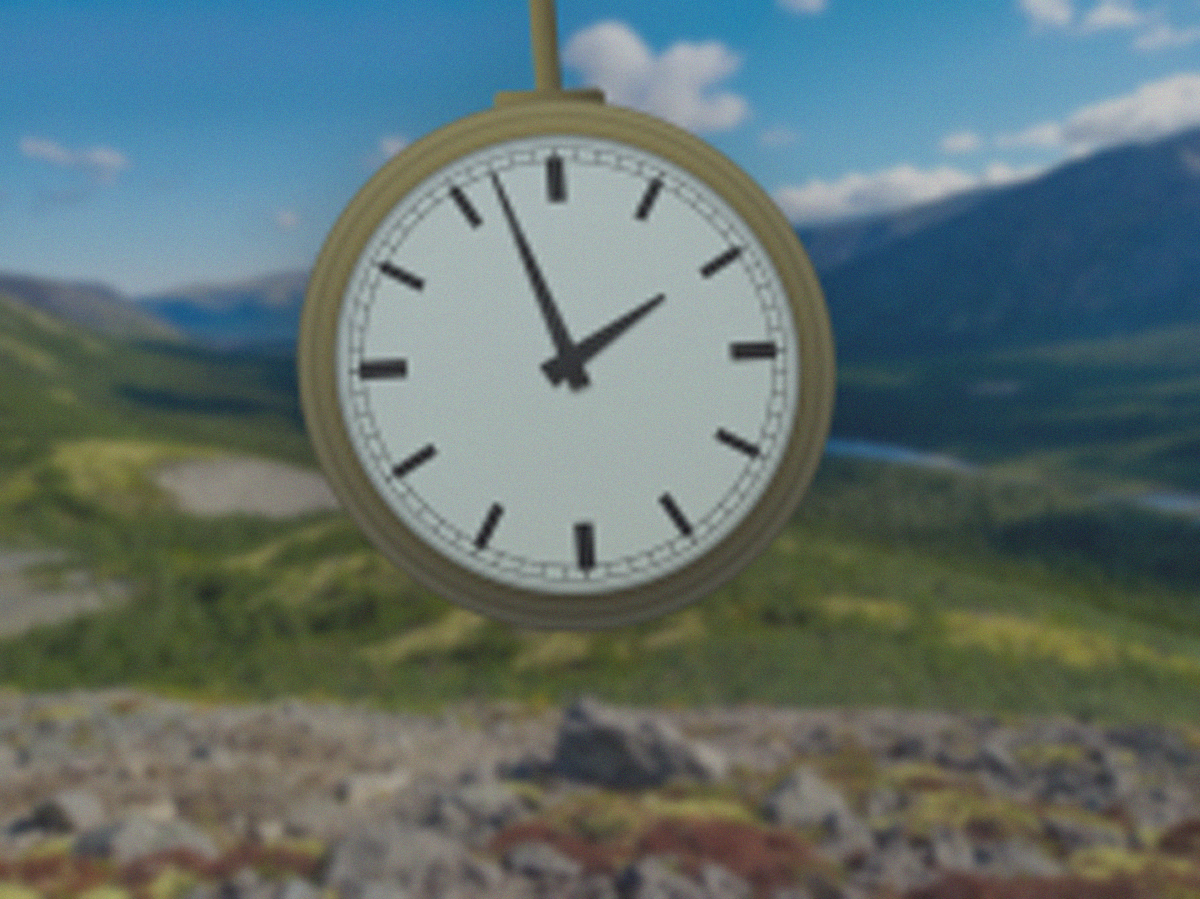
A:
1,57
